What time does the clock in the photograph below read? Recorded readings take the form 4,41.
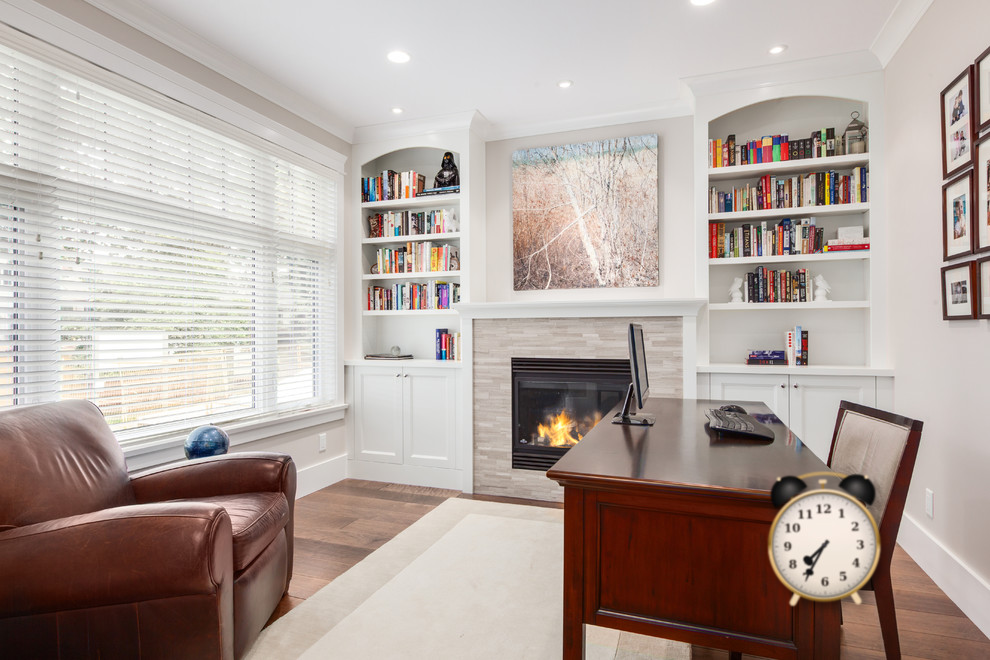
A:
7,35
